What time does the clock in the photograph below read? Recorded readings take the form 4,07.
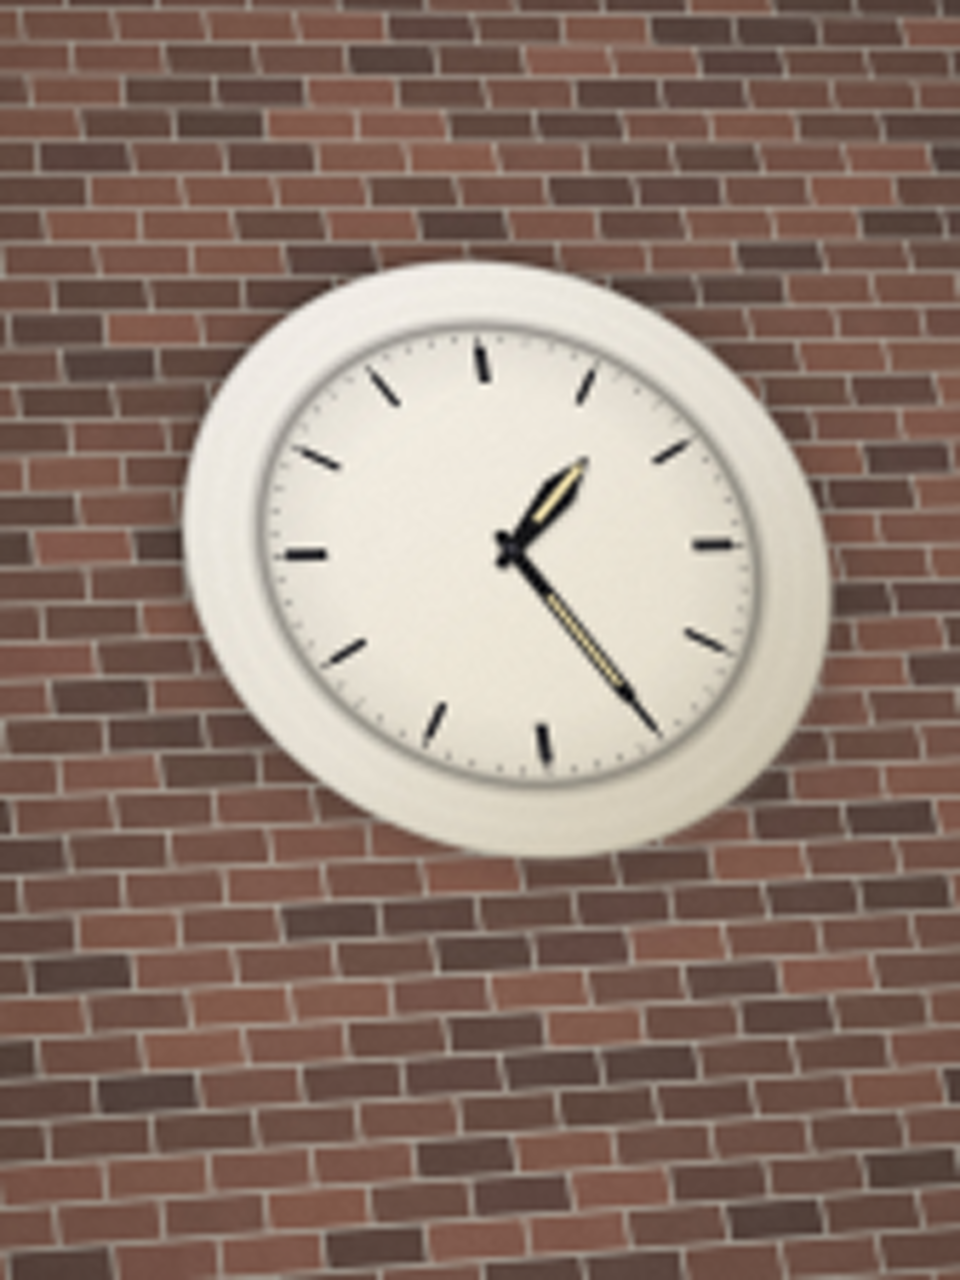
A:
1,25
